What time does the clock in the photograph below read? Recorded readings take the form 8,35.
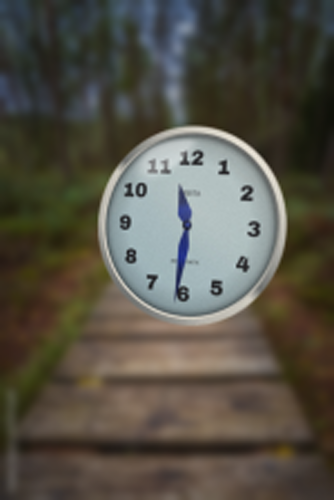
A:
11,31
